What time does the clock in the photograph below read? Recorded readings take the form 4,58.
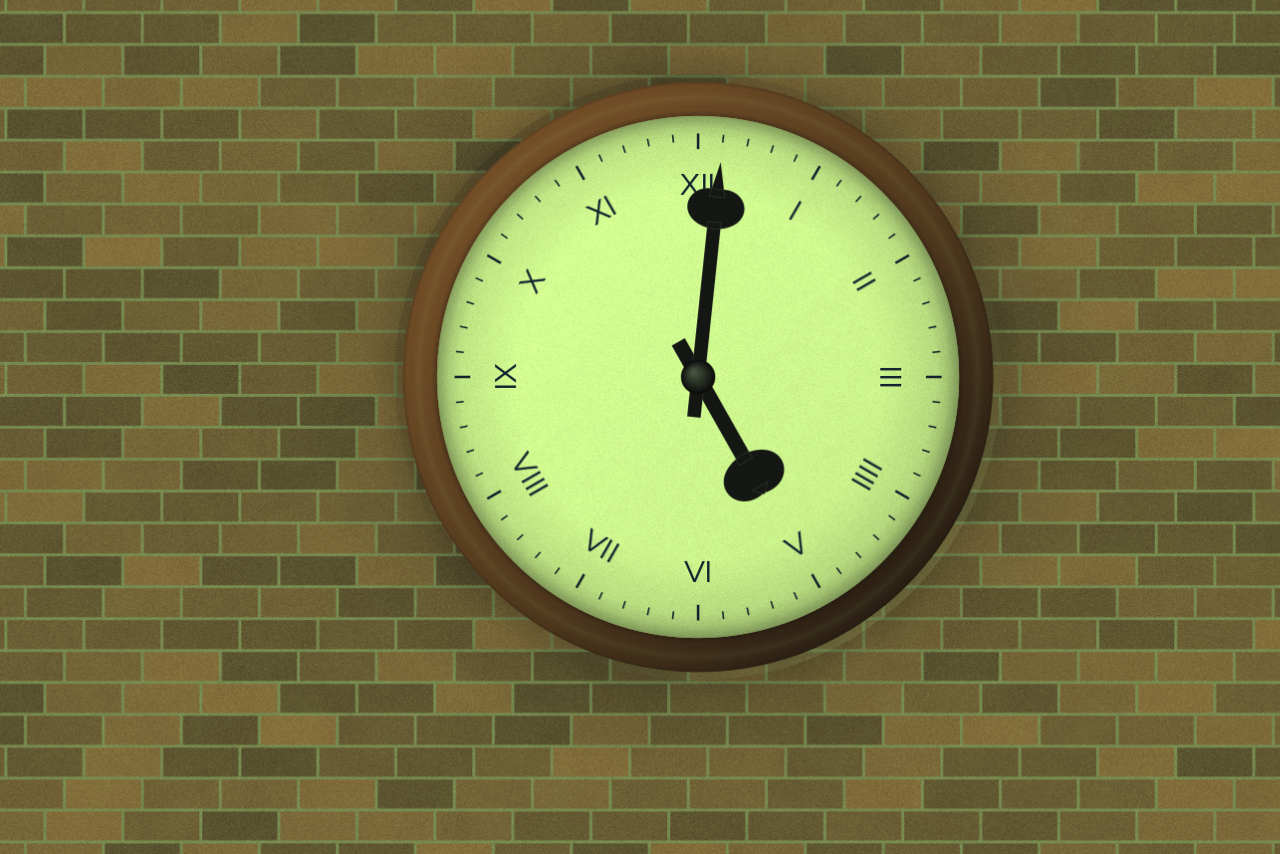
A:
5,01
